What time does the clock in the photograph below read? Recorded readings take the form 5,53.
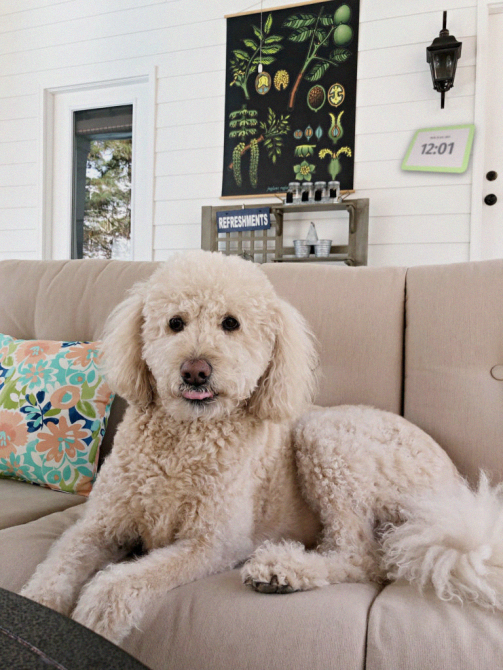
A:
12,01
